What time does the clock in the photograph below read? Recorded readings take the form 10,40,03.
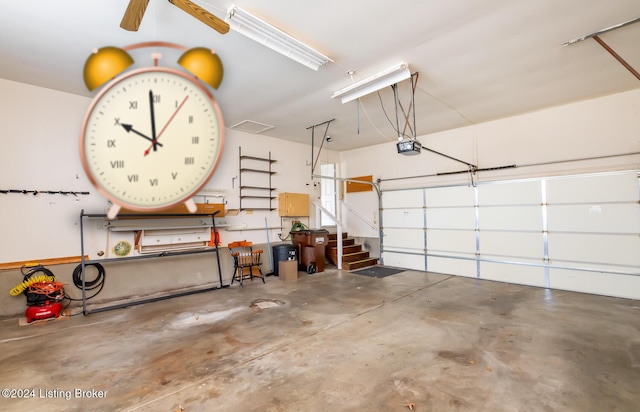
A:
9,59,06
